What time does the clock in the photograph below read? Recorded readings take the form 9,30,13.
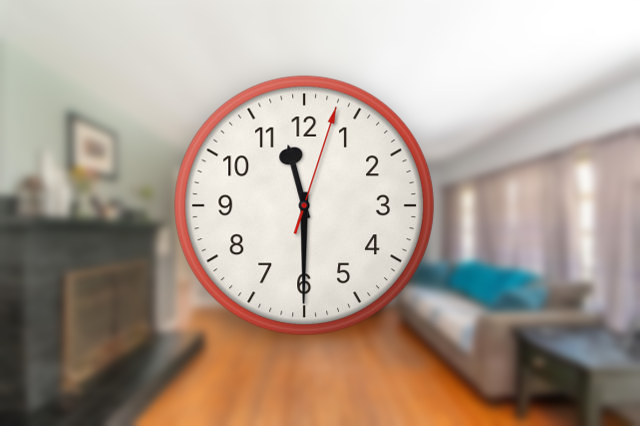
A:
11,30,03
